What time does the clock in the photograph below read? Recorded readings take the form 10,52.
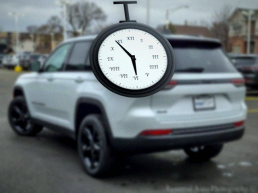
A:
5,54
